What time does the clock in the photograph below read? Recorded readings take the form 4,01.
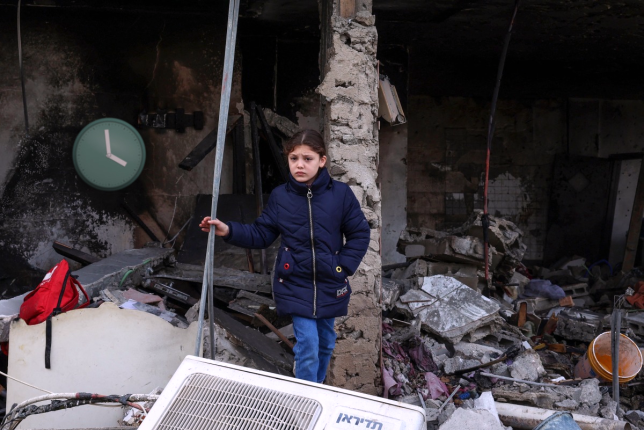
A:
3,59
